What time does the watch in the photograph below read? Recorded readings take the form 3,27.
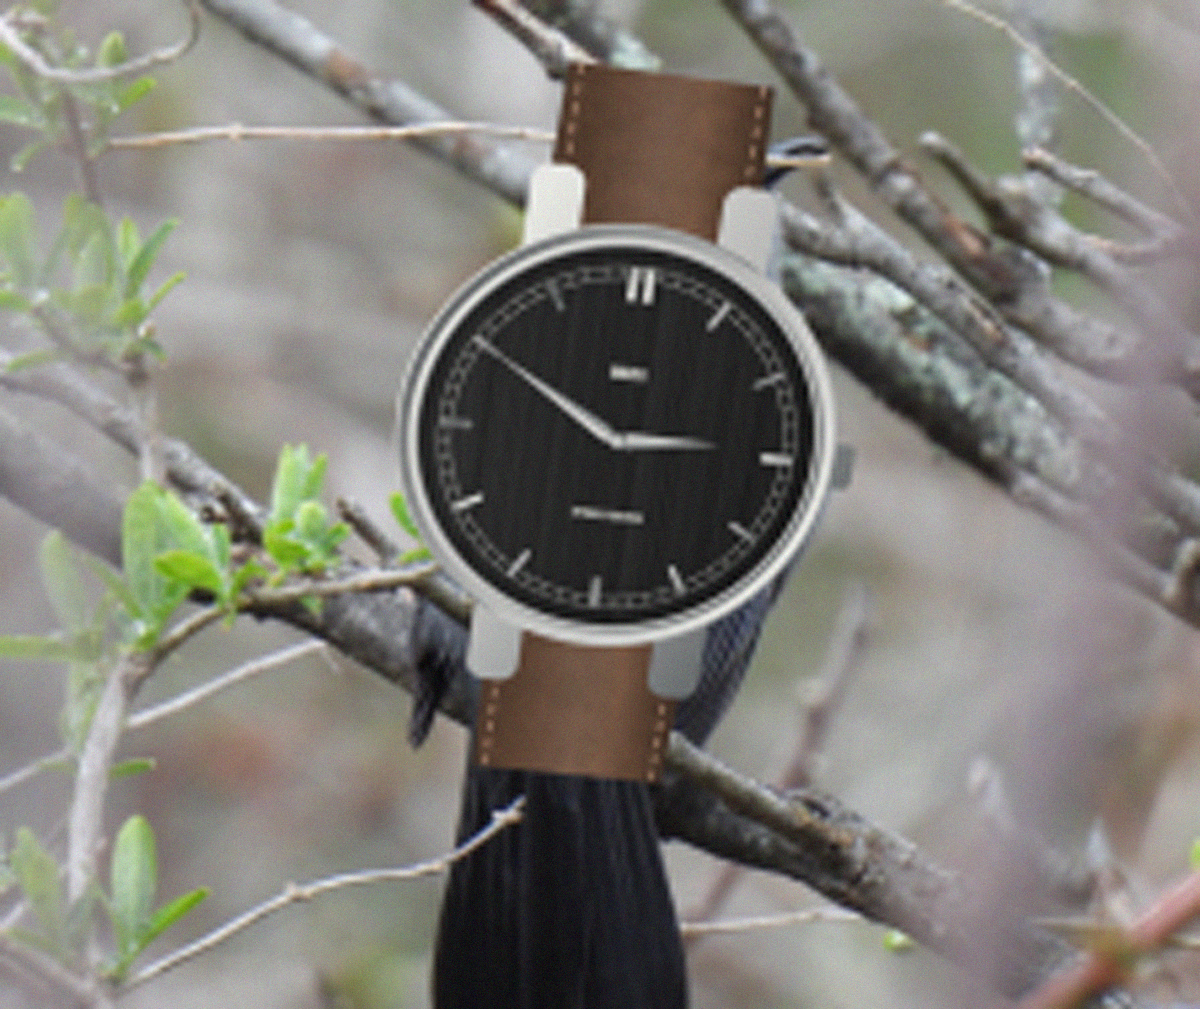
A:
2,50
